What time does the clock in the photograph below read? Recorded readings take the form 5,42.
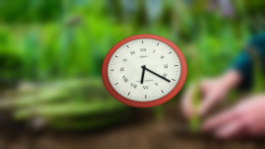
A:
6,21
